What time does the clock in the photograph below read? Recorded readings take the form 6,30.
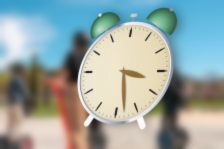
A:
3,28
